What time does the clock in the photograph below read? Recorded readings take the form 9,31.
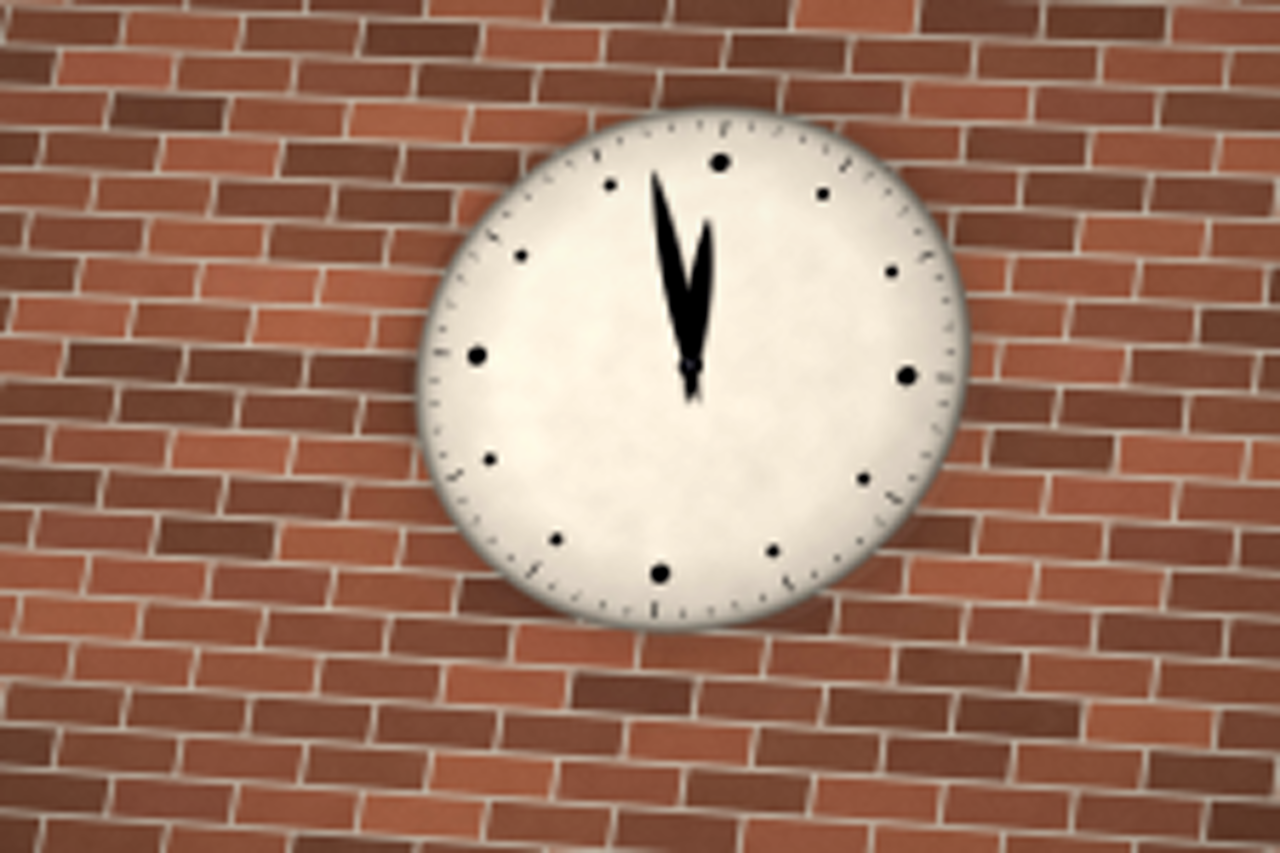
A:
11,57
